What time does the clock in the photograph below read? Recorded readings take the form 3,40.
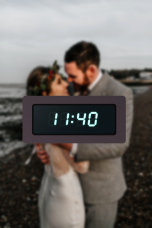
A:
11,40
